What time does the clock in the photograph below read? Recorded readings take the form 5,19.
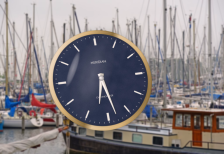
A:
6,28
